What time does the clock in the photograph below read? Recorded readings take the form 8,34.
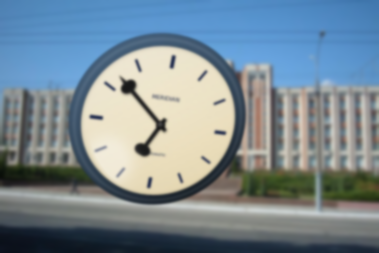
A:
6,52
